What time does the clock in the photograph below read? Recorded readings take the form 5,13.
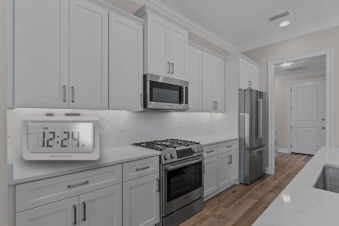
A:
12,24
